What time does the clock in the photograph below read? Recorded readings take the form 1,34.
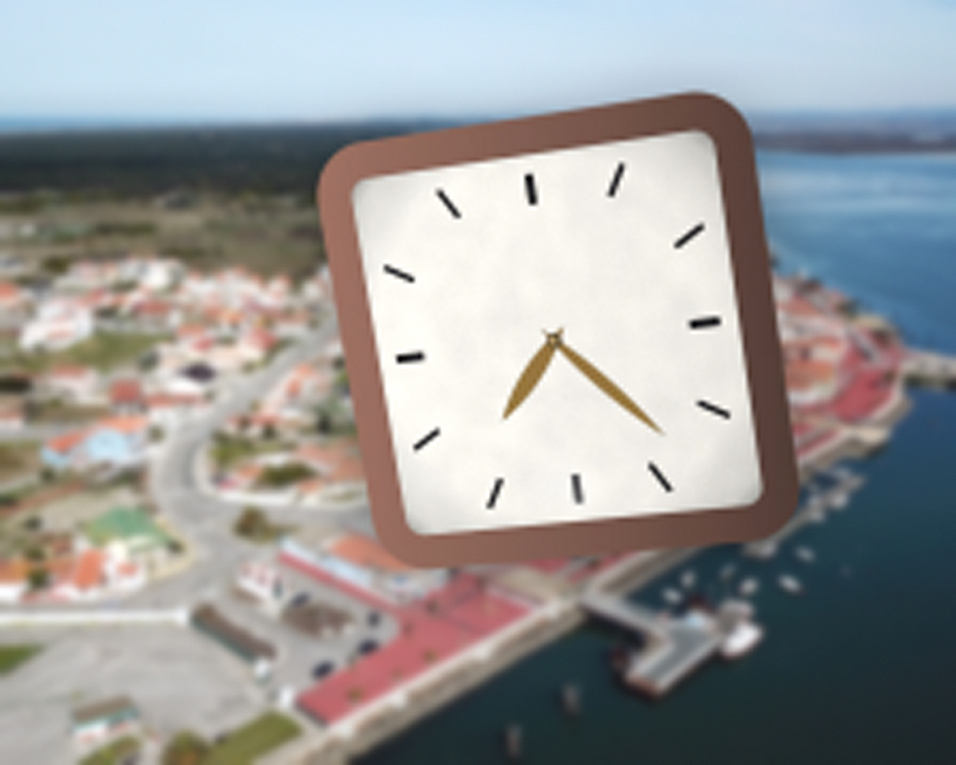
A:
7,23
